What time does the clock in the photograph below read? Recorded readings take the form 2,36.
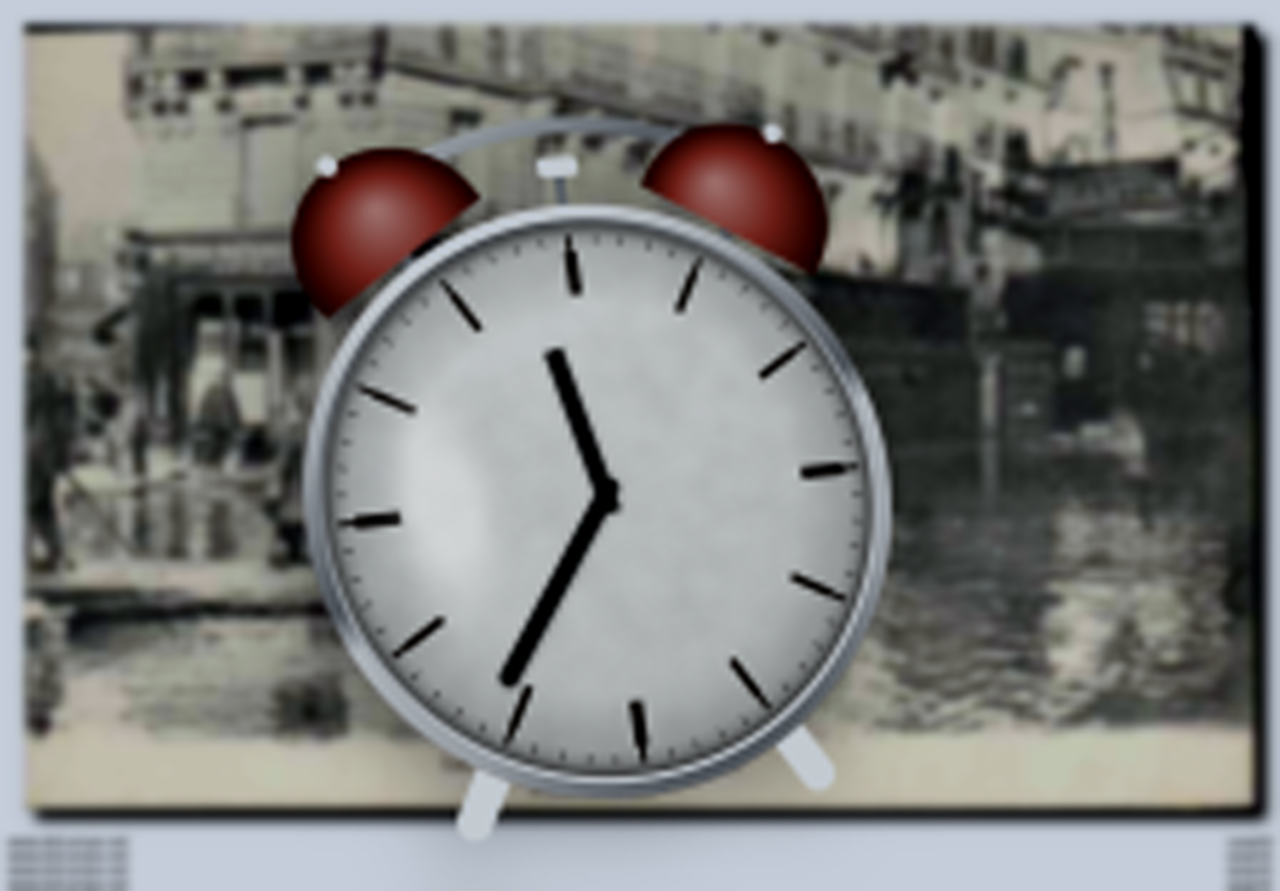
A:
11,36
